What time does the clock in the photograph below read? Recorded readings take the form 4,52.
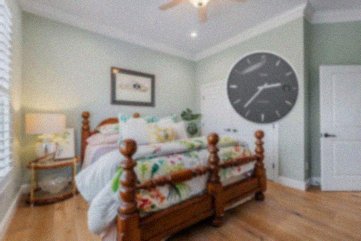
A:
2,37
